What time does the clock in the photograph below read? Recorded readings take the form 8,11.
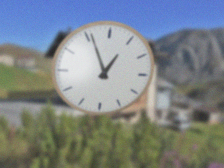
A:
12,56
